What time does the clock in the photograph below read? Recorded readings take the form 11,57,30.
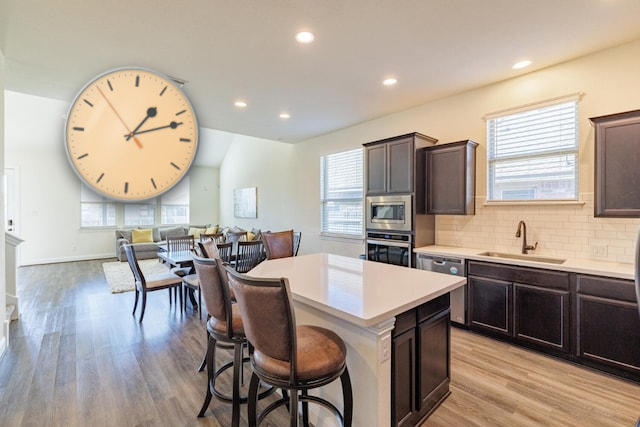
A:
1,11,53
